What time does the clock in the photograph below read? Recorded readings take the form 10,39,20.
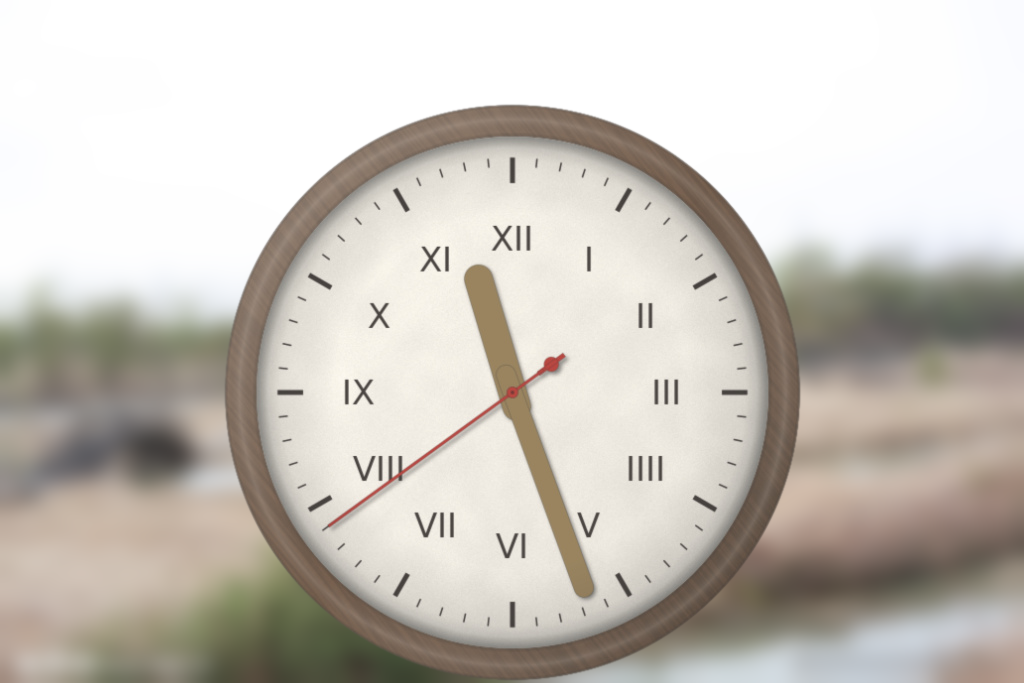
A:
11,26,39
